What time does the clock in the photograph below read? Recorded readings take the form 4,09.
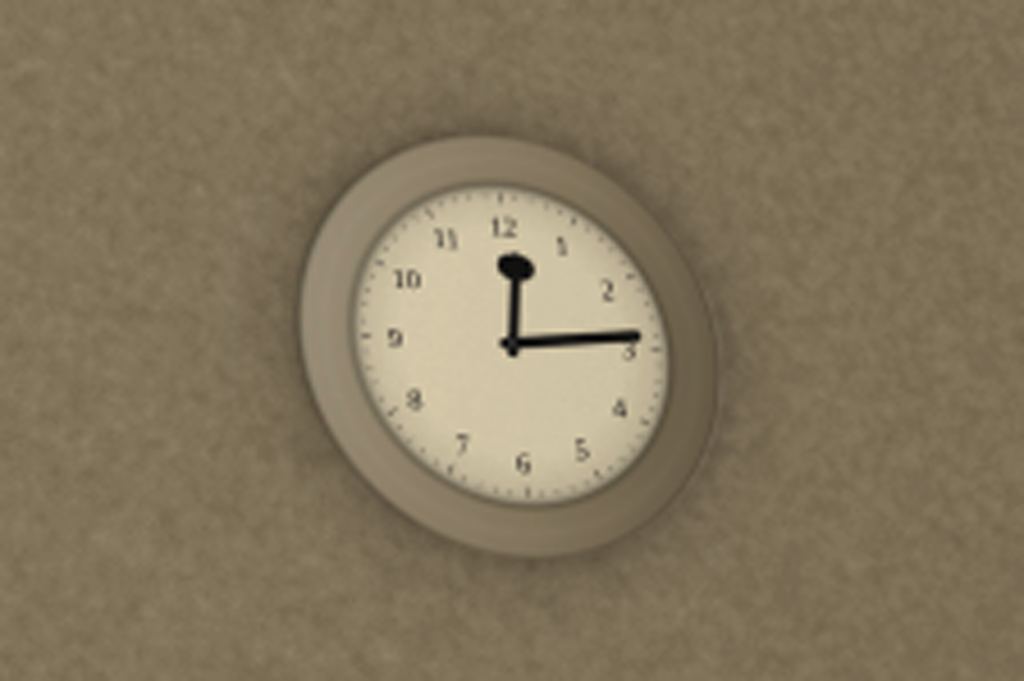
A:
12,14
